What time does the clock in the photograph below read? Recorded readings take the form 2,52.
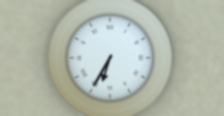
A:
6,35
